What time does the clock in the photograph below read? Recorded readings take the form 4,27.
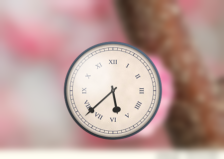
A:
5,38
